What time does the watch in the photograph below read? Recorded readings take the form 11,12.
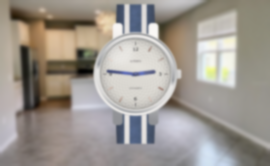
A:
2,46
